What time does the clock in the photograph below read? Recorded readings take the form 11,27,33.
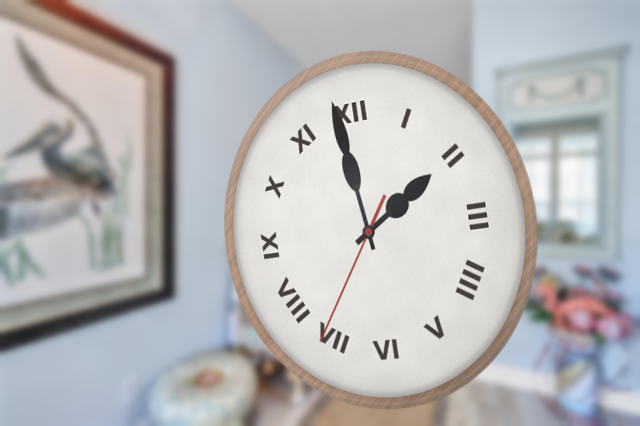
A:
1,58,36
